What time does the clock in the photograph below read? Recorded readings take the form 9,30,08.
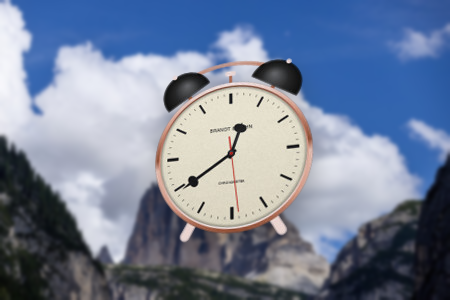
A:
12,39,29
